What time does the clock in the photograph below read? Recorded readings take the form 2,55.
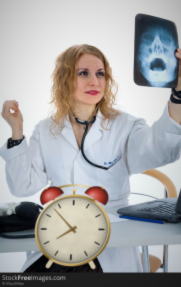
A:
7,53
